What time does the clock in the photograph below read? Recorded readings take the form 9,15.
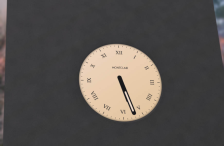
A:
5,27
